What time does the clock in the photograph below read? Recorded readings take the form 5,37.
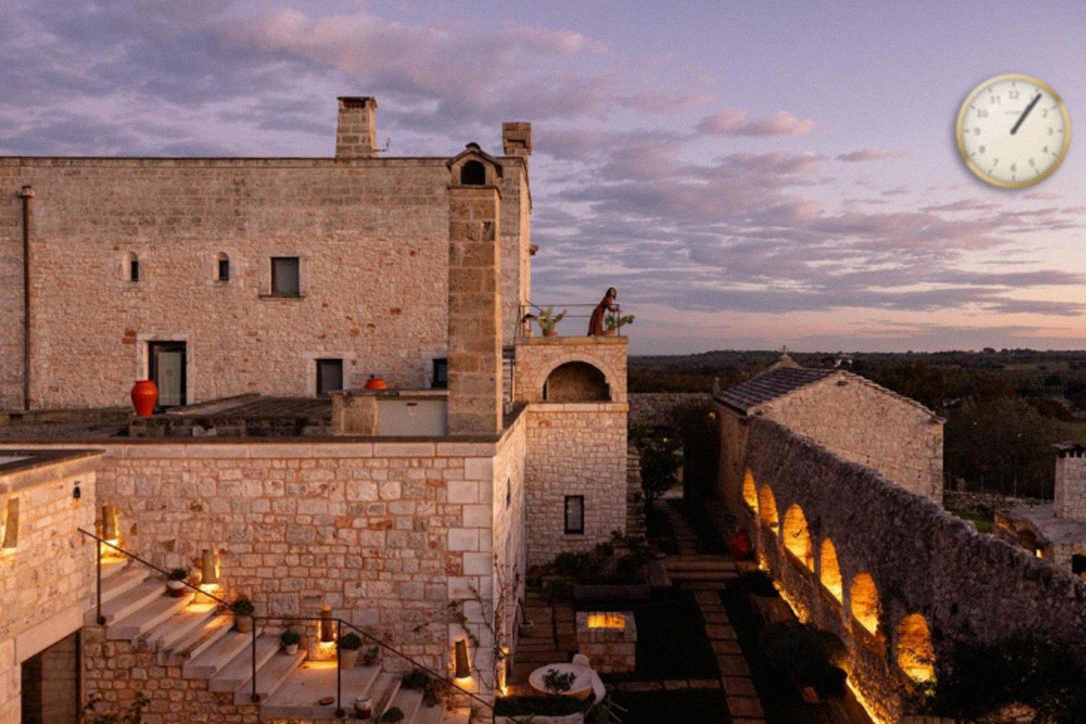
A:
1,06
